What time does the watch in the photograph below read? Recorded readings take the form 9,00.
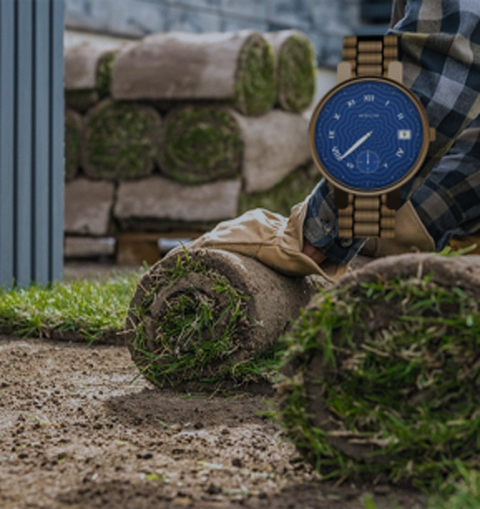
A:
7,38
